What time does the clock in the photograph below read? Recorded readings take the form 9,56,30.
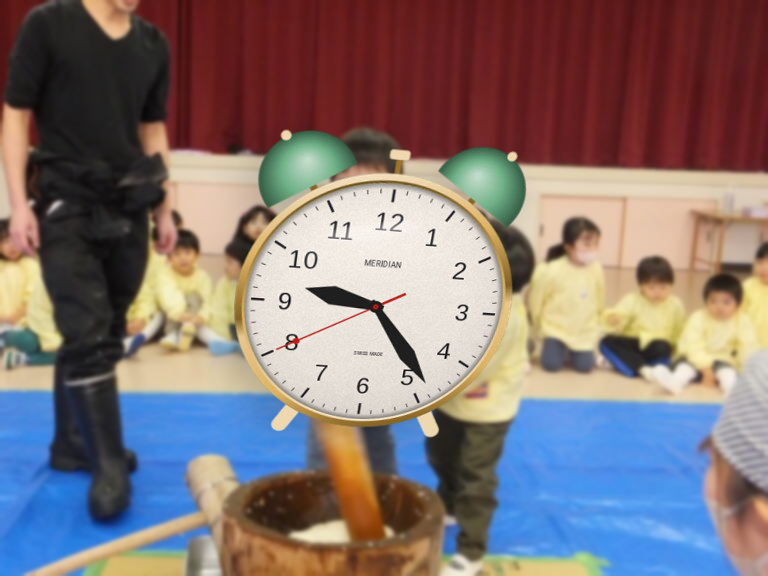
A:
9,23,40
